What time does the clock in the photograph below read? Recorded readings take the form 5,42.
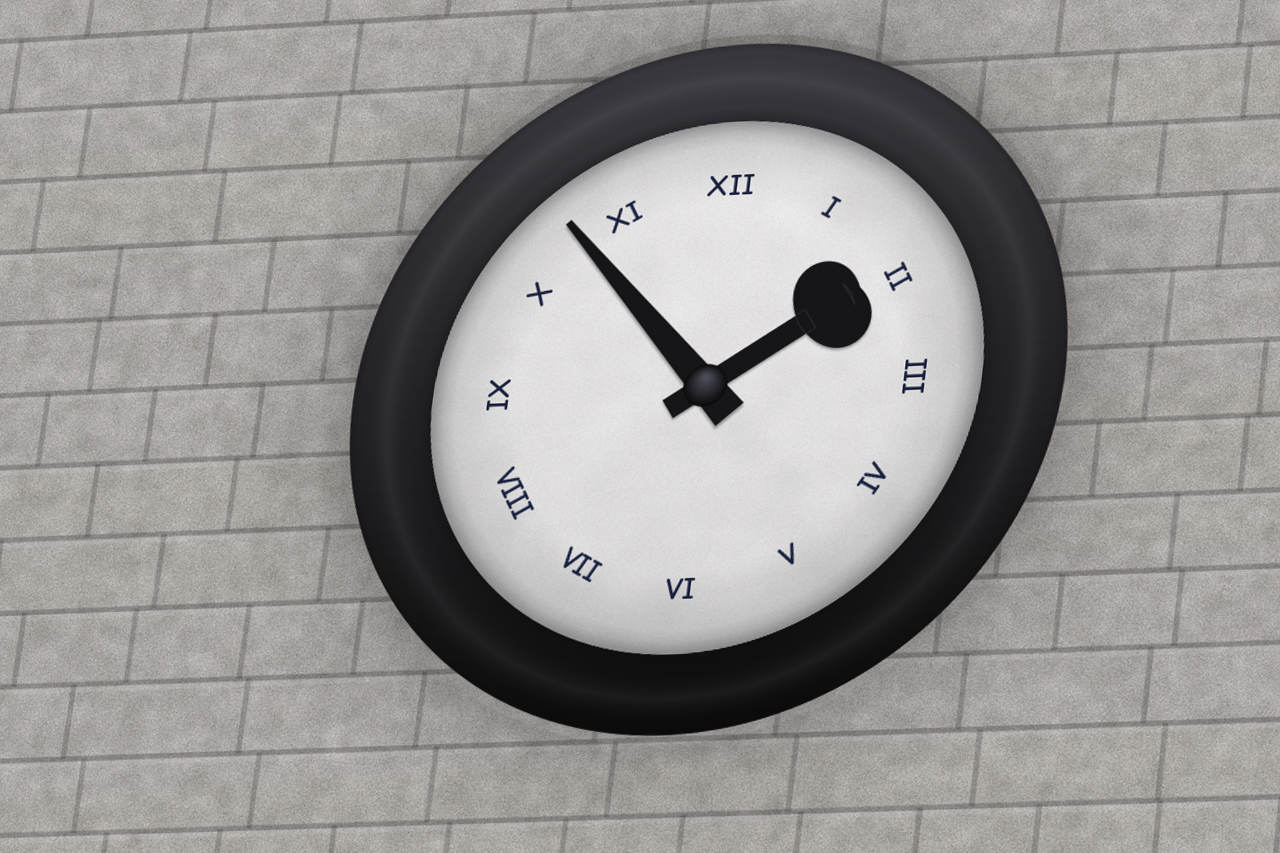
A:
1,53
